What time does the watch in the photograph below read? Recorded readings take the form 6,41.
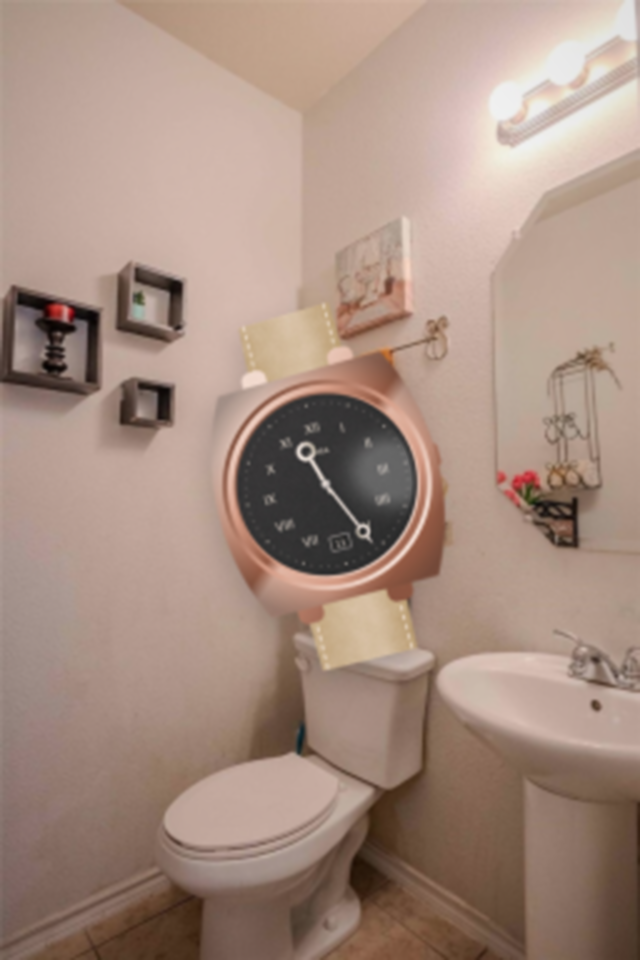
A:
11,26
